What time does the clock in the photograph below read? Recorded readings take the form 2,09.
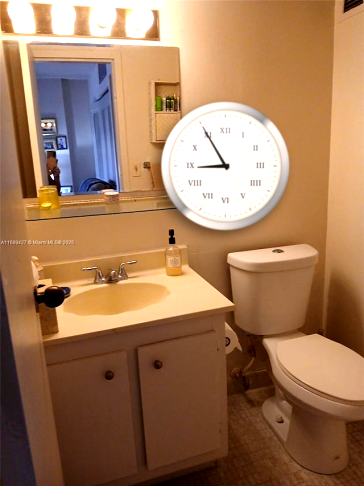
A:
8,55
